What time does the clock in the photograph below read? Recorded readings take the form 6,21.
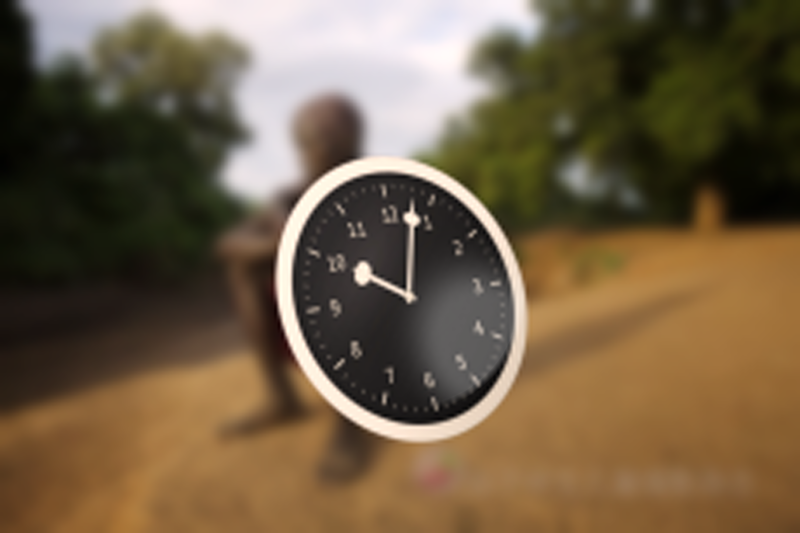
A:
10,03
